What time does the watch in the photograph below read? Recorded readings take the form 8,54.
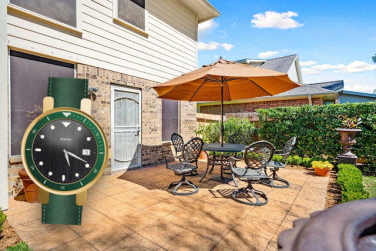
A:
5,19
